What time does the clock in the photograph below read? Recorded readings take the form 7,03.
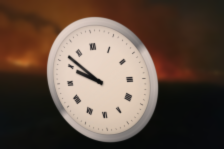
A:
9,52
